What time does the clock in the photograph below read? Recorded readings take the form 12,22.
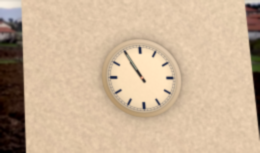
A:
10,55
